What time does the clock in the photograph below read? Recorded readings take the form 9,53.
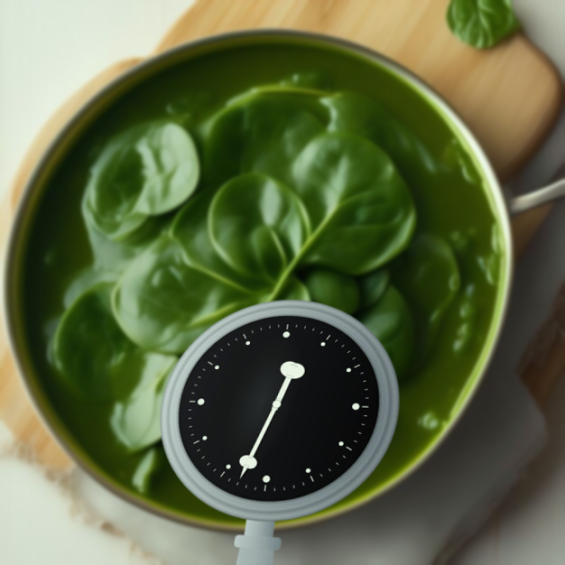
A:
12,33
